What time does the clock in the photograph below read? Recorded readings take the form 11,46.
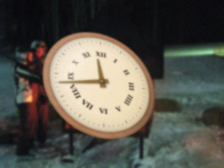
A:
11,43
